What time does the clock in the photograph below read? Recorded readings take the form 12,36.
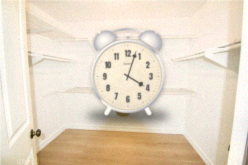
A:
4,03
